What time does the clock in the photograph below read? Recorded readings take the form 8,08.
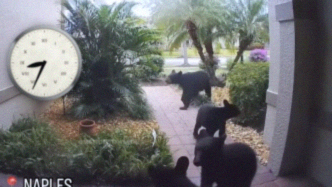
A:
8,34
